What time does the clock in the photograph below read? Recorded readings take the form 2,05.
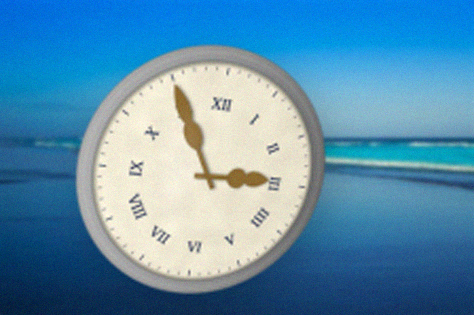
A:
2,55
